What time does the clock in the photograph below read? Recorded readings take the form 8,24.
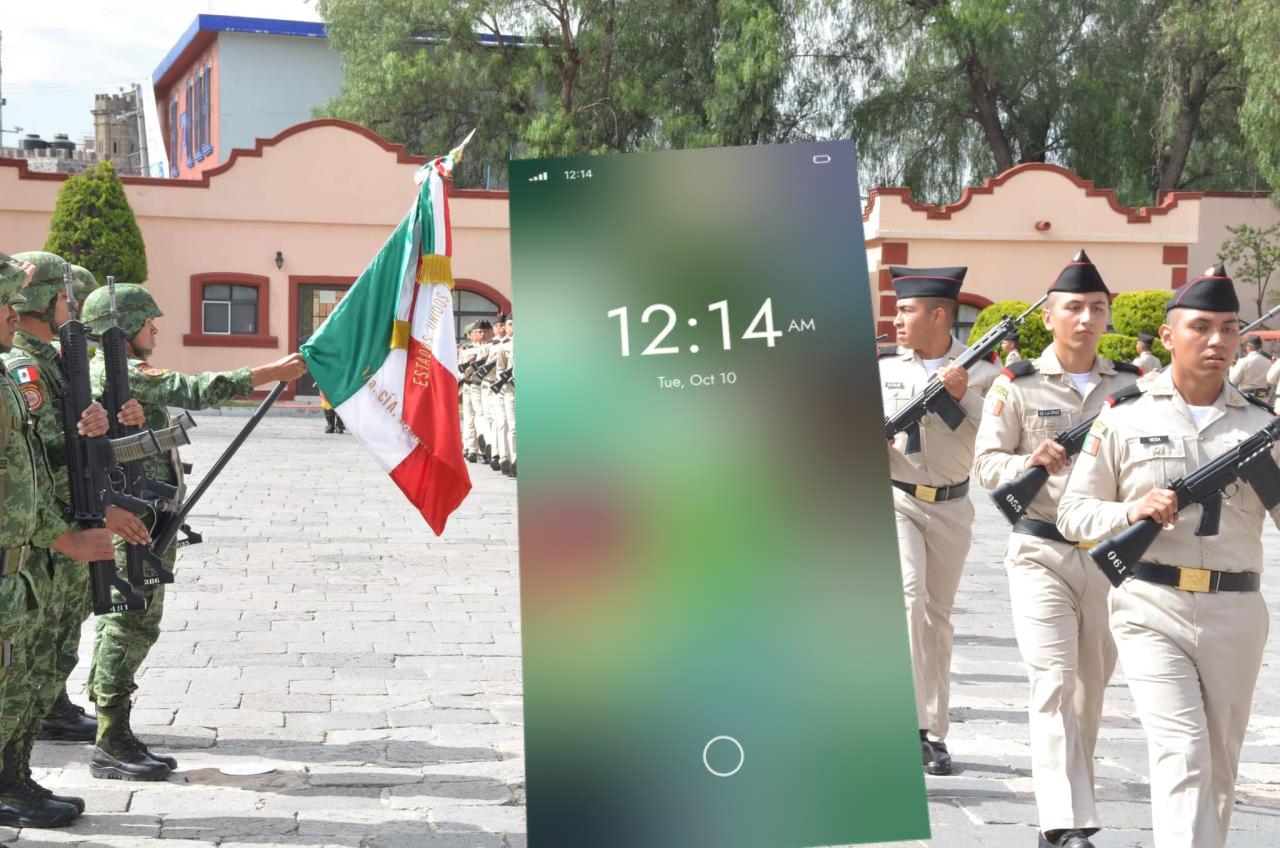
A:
12,14
